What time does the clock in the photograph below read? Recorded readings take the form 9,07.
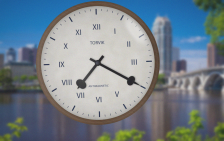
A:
7,20
